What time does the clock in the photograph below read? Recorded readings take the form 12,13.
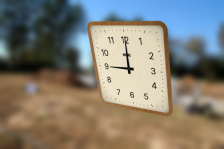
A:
9,00
